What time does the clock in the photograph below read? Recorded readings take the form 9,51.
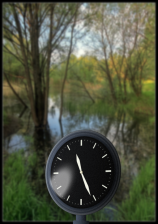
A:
11,26
